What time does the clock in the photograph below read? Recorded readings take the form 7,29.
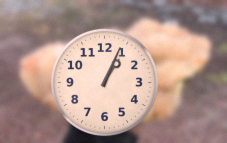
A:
1,04
